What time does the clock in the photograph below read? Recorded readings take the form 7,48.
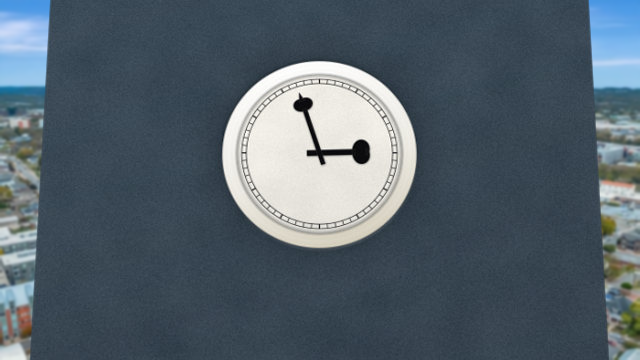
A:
2,57
